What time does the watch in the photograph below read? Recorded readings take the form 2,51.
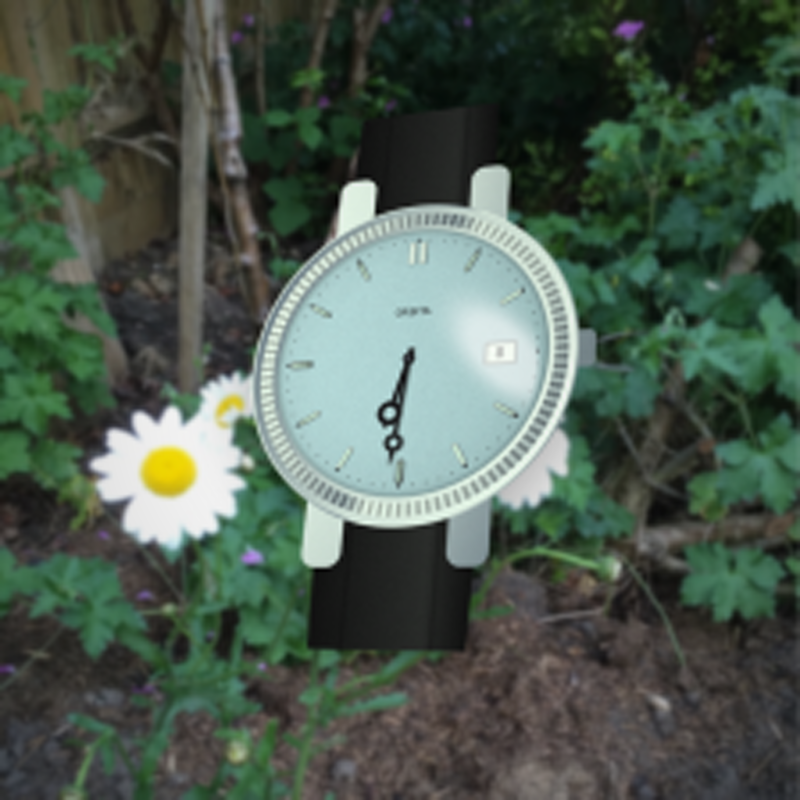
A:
6,31
